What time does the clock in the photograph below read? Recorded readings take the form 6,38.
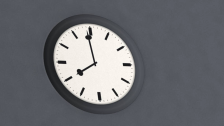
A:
7,59
